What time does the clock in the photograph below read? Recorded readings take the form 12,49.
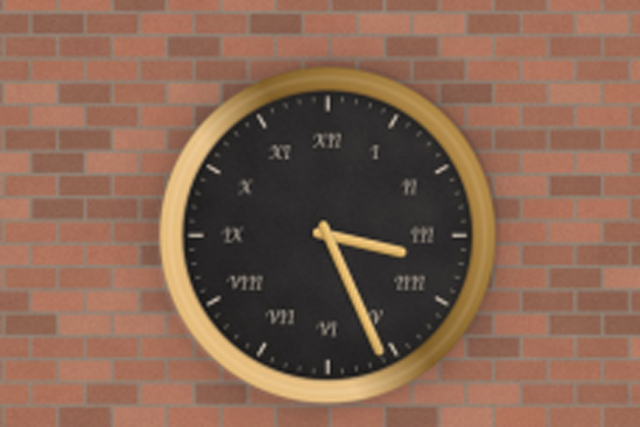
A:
3,26
